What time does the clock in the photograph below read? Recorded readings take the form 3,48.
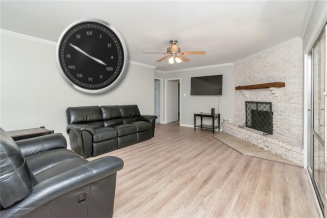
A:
3,50
